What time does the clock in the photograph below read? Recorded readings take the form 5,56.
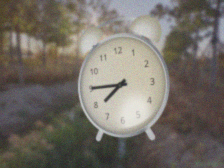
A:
7,45
